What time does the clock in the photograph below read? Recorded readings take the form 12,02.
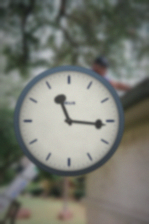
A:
11,16
